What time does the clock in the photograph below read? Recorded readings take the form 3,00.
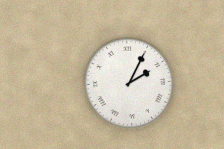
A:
2,05
